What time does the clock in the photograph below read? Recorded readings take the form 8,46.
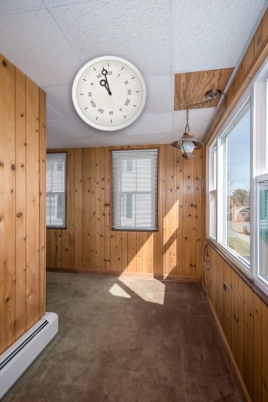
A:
10,58
